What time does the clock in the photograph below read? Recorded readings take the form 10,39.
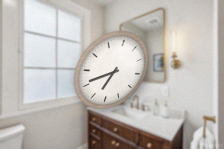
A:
6,41
